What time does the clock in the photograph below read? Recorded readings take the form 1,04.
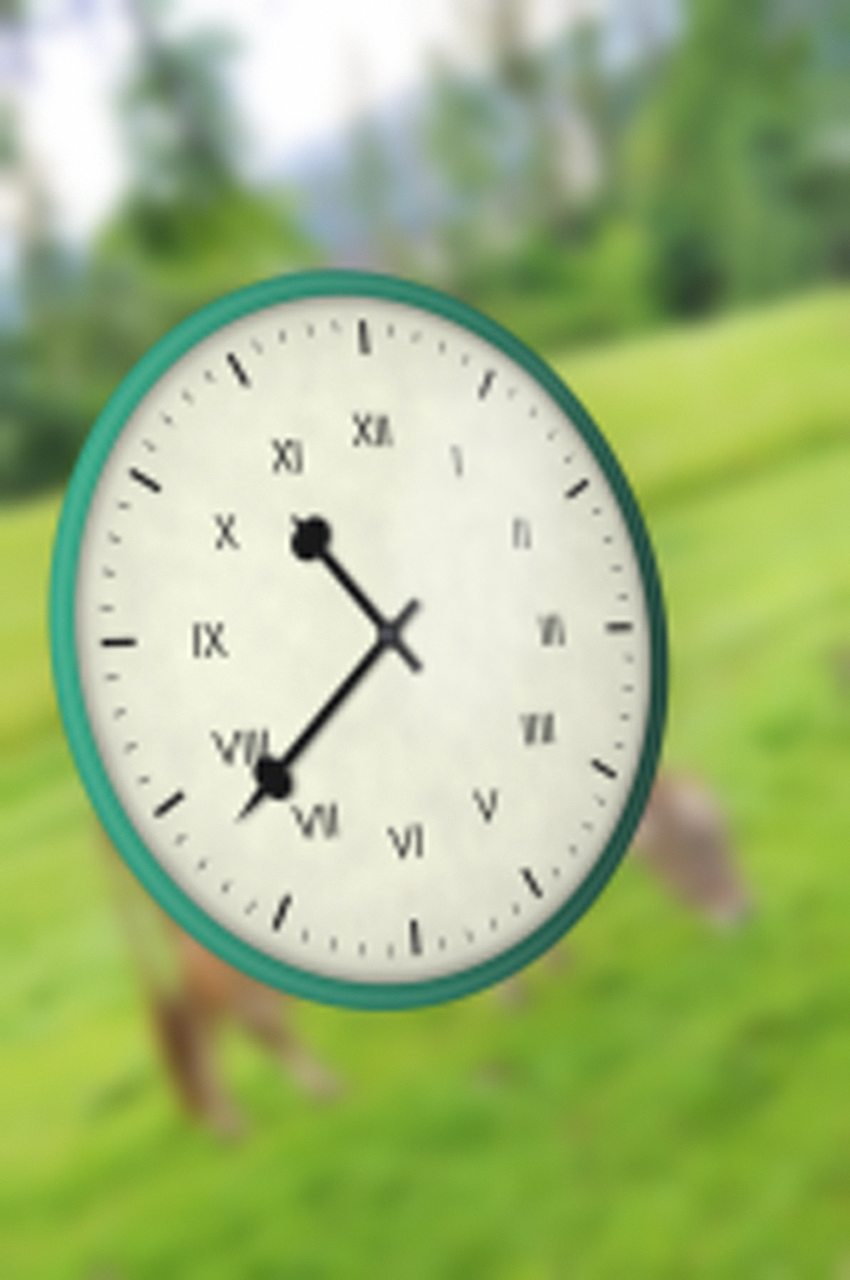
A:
10,38
